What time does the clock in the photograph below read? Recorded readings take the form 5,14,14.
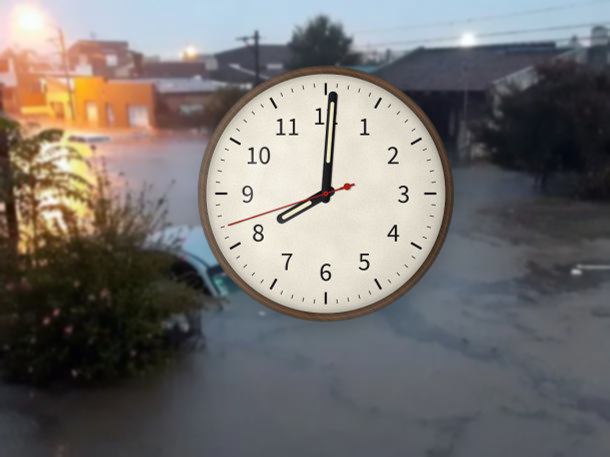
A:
8,00,42
